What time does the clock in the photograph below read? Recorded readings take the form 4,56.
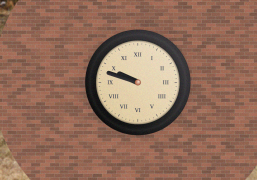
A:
9,48
